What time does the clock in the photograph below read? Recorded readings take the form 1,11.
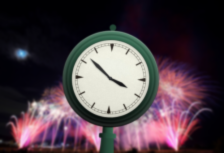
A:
3,52
